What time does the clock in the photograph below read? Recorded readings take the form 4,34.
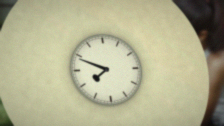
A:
7,49
